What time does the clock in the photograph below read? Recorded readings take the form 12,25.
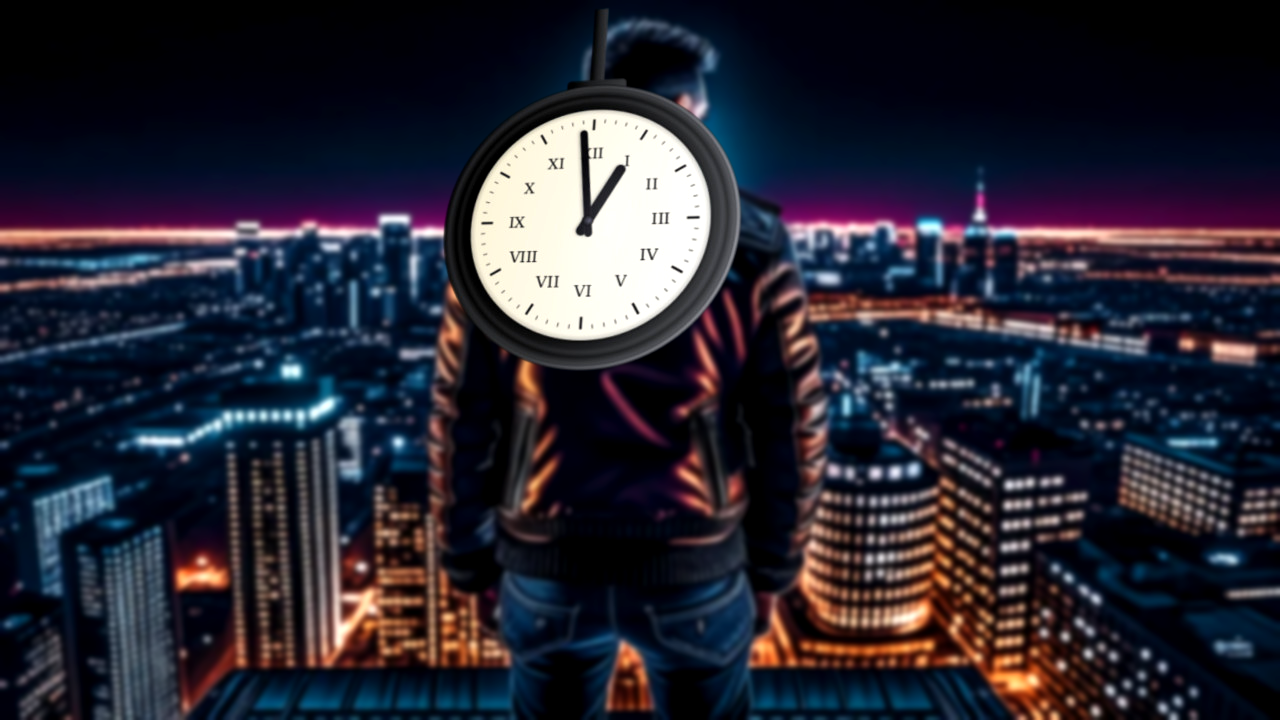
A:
12,59
